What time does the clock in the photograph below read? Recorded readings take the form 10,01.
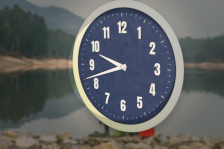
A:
9,42
